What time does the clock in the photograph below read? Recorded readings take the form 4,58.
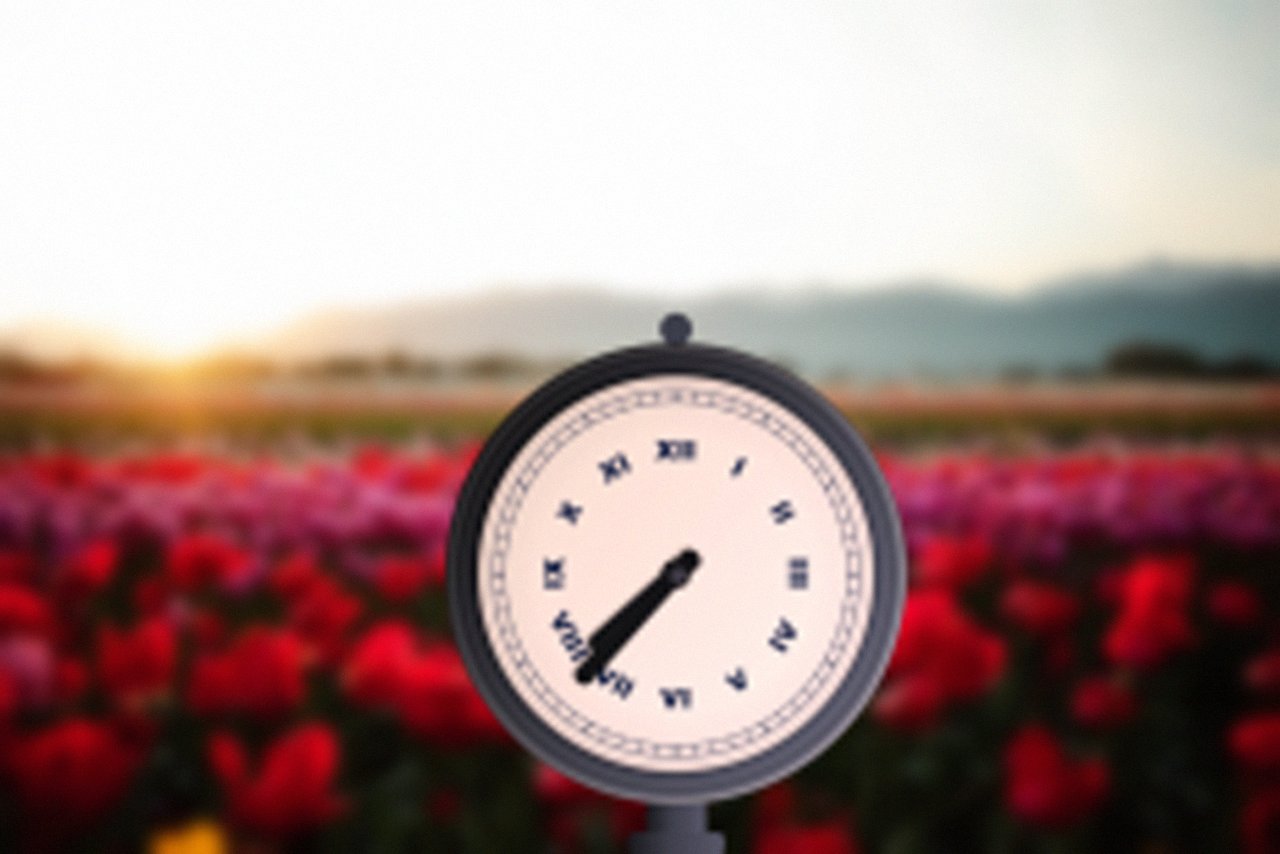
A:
7,37
